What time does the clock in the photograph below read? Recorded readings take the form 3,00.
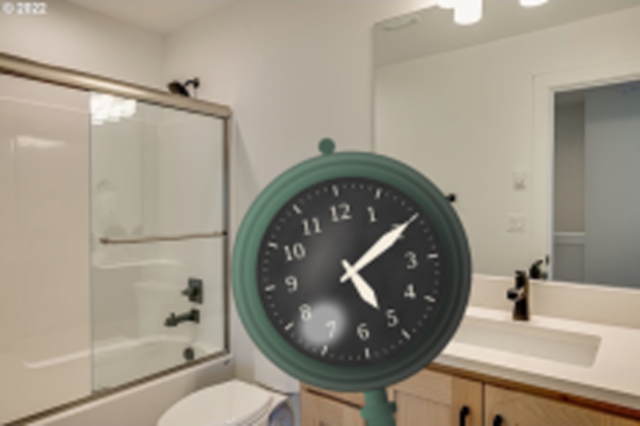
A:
5,10
